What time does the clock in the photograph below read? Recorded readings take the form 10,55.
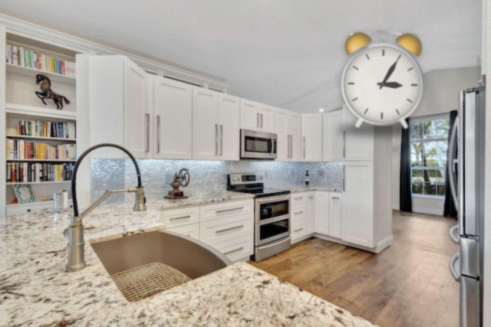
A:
3,05
